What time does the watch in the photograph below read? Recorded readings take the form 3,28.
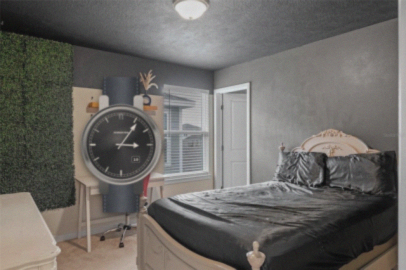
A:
3,06
